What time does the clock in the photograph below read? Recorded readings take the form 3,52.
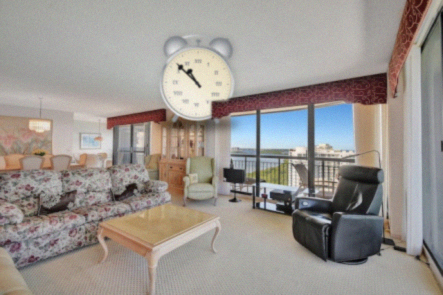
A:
10,52
